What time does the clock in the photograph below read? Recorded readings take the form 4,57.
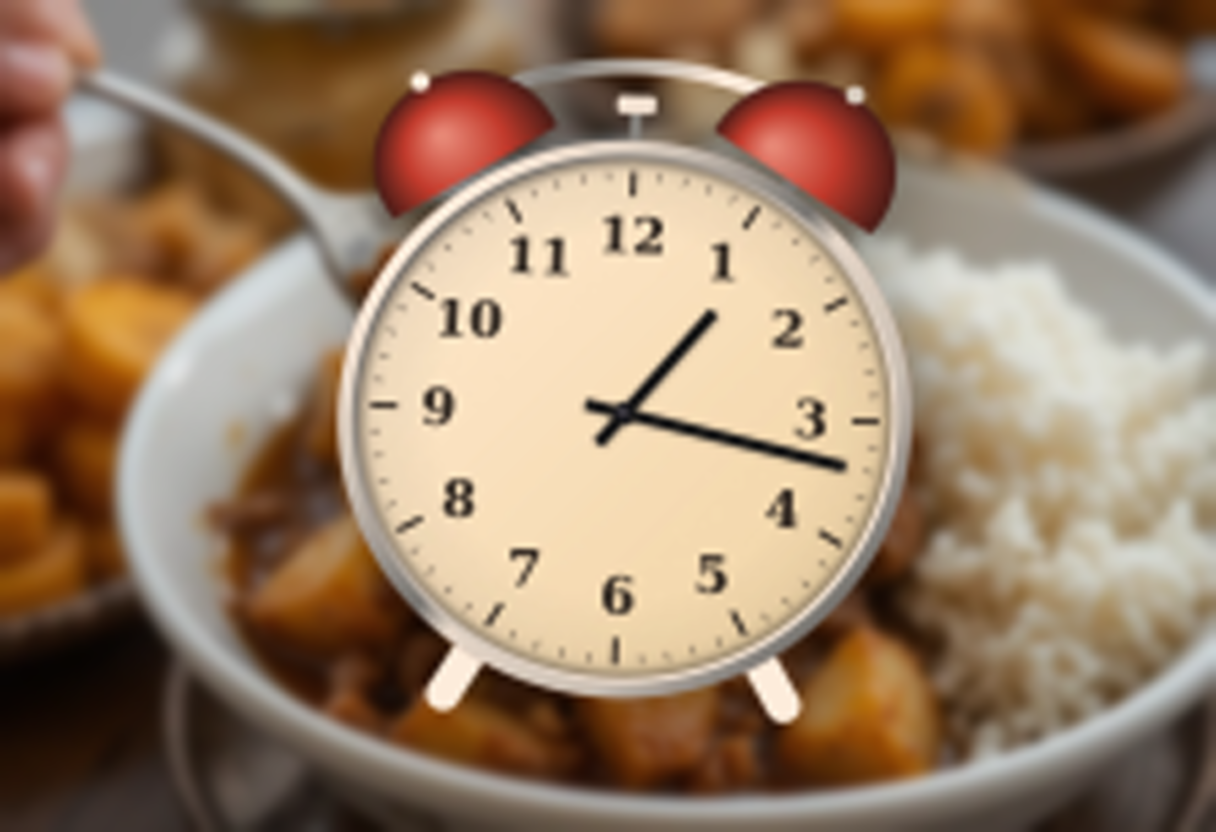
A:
1,17
